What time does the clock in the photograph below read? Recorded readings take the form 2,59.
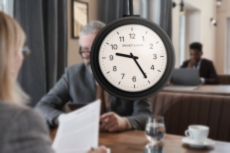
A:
9,25
